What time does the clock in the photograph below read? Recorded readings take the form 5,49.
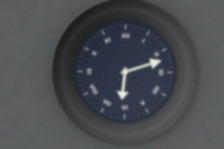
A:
6,12
